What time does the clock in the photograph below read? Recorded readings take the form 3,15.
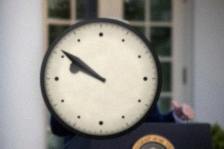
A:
9,51
